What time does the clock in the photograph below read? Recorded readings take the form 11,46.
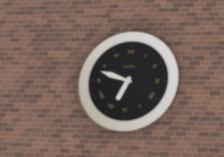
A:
6,48
